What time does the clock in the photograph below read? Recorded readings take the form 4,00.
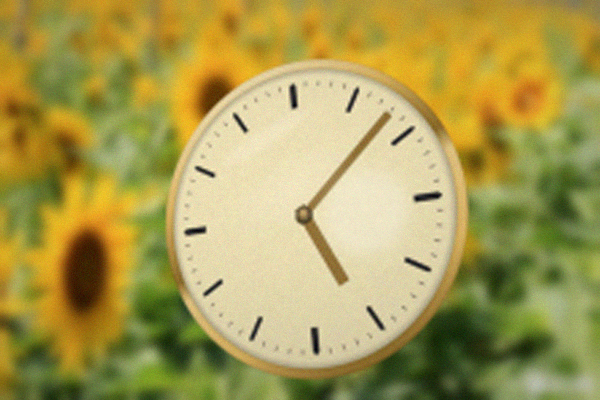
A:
5,08
